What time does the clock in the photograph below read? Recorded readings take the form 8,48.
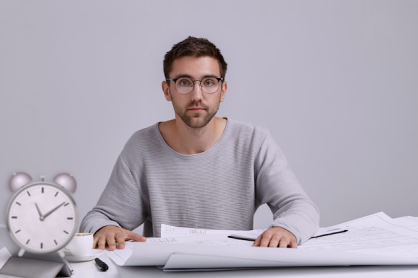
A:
11,09
